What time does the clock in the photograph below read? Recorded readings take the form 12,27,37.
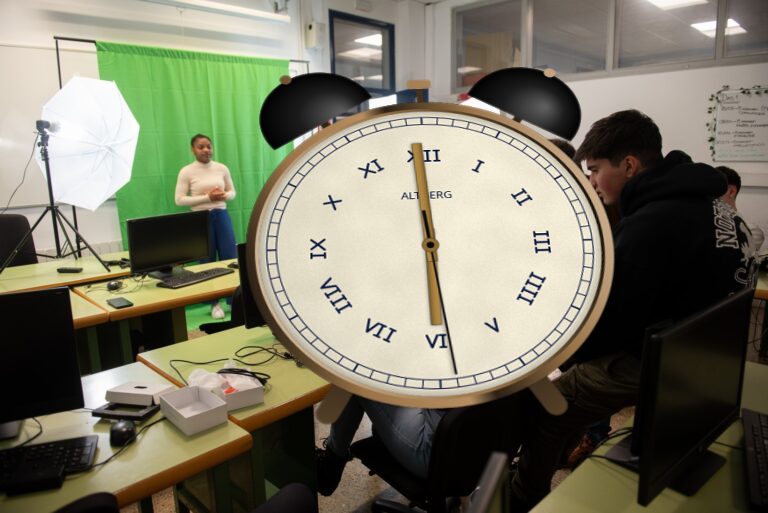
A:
5,59,29
